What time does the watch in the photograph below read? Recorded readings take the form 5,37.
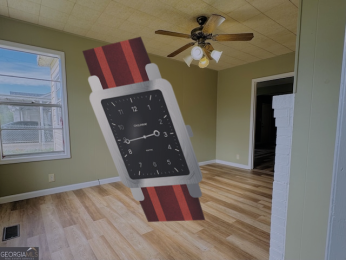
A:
2,44
